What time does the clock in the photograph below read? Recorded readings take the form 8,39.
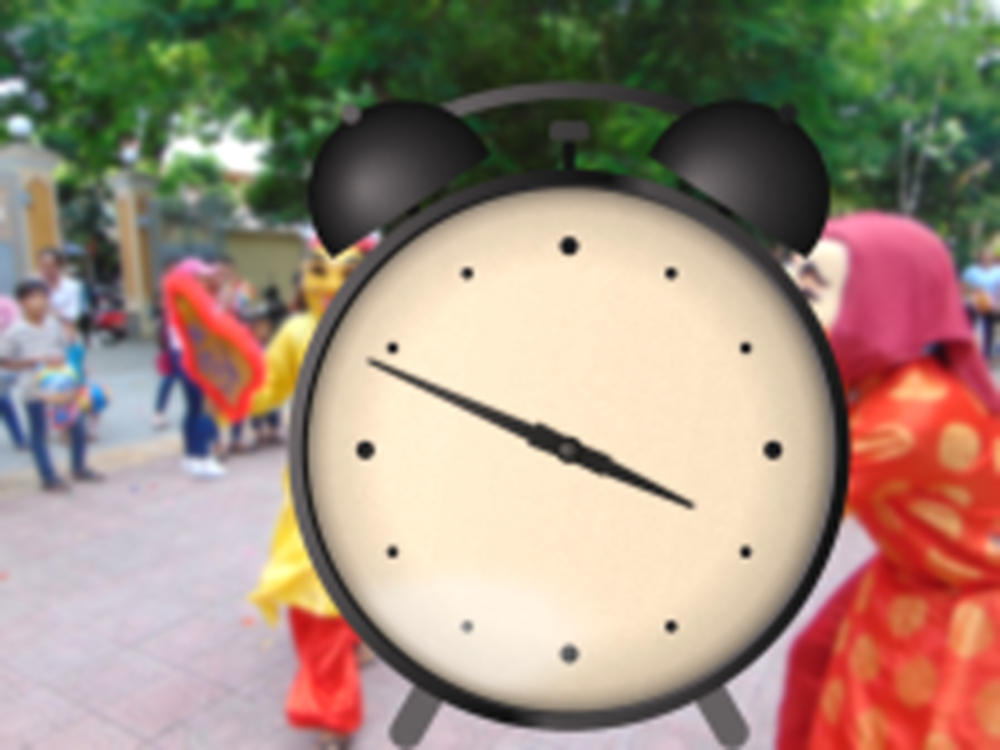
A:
3,49
